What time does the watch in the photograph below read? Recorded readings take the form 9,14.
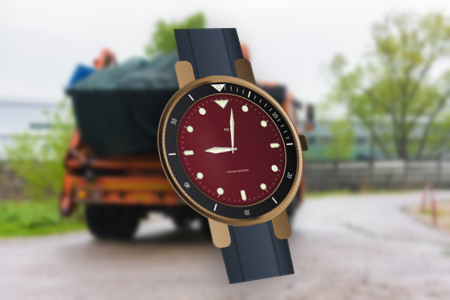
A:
9,02
